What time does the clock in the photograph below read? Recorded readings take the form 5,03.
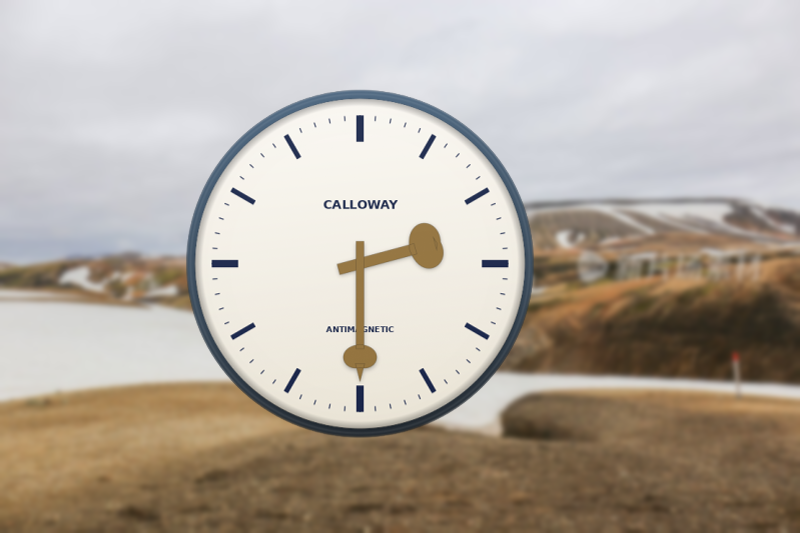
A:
2,30
